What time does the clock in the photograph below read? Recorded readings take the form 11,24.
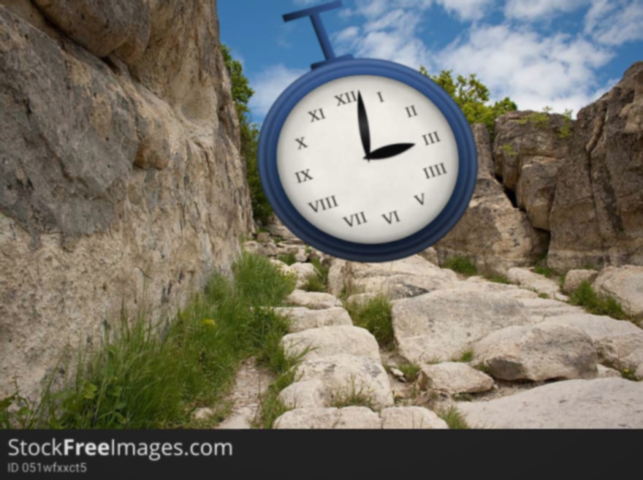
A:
3,02
